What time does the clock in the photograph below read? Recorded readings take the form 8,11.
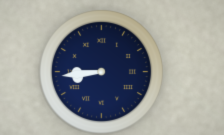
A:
8,44
